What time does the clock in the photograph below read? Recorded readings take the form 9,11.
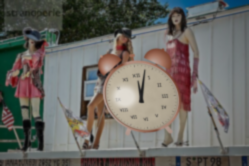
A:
12,03
